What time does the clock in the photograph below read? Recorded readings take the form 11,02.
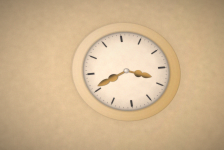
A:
3,41
